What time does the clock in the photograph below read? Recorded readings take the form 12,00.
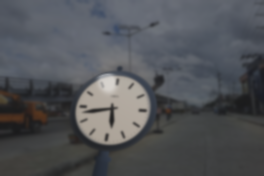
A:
5,43
